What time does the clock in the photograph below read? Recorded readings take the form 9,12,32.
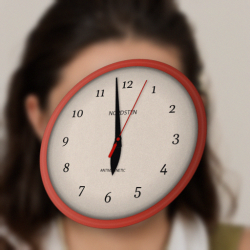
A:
5,58,03
